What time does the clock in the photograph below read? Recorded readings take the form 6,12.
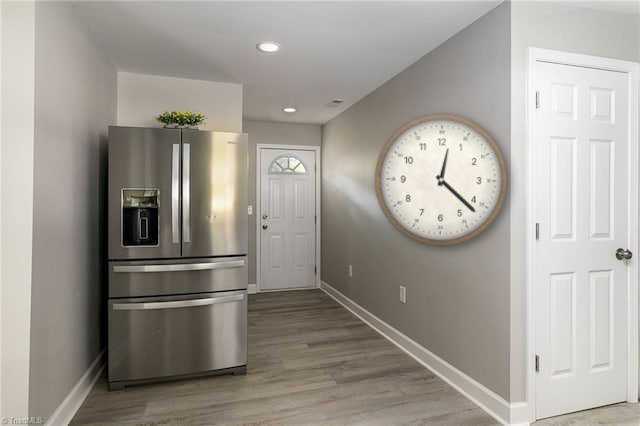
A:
12,22
